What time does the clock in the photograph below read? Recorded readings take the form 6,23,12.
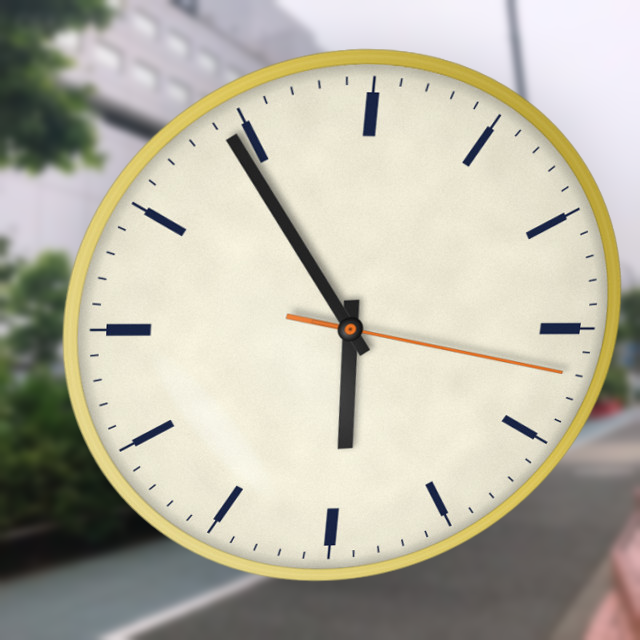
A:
5,54,17
